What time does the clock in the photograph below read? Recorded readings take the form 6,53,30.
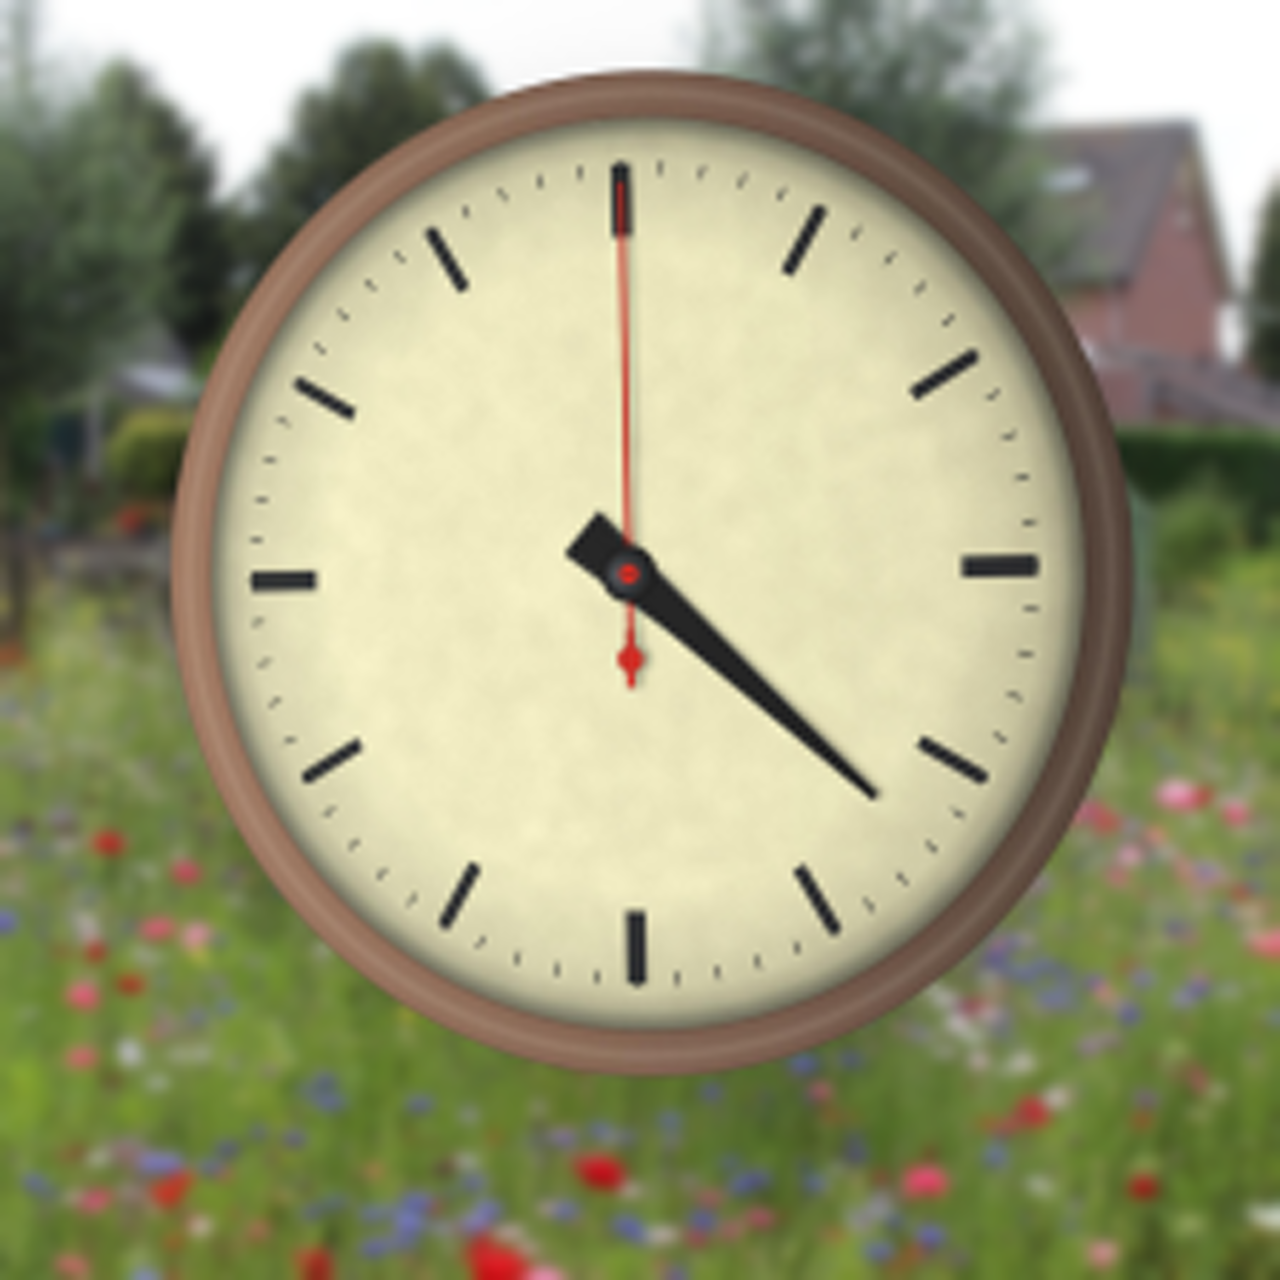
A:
4,22,00
